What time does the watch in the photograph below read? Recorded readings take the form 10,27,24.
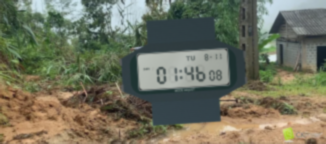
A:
1,46,08
